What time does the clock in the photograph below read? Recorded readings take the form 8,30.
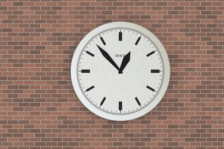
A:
12,53
